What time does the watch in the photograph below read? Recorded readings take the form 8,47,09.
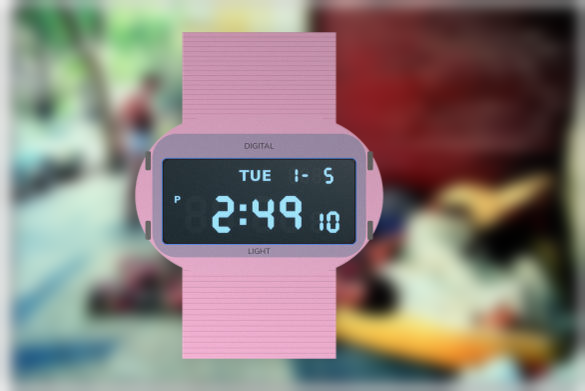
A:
2,49,10
